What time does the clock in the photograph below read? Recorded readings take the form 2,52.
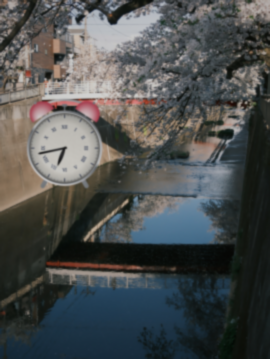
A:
6,43
